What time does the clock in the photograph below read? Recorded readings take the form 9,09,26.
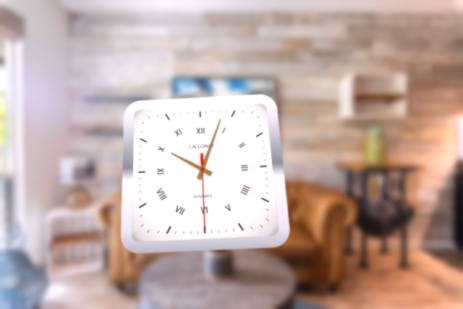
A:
10,03,30
